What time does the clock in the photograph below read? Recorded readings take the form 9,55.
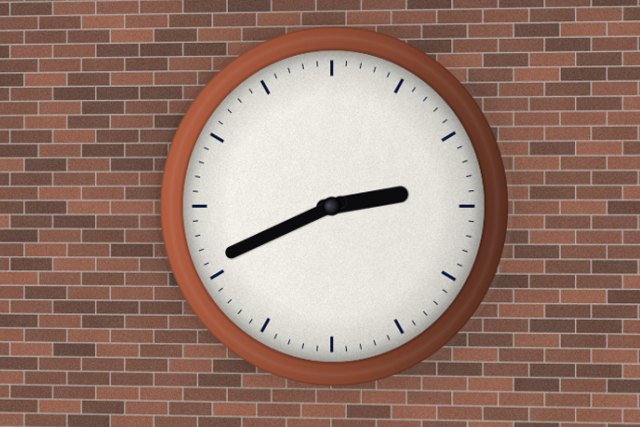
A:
2,41
